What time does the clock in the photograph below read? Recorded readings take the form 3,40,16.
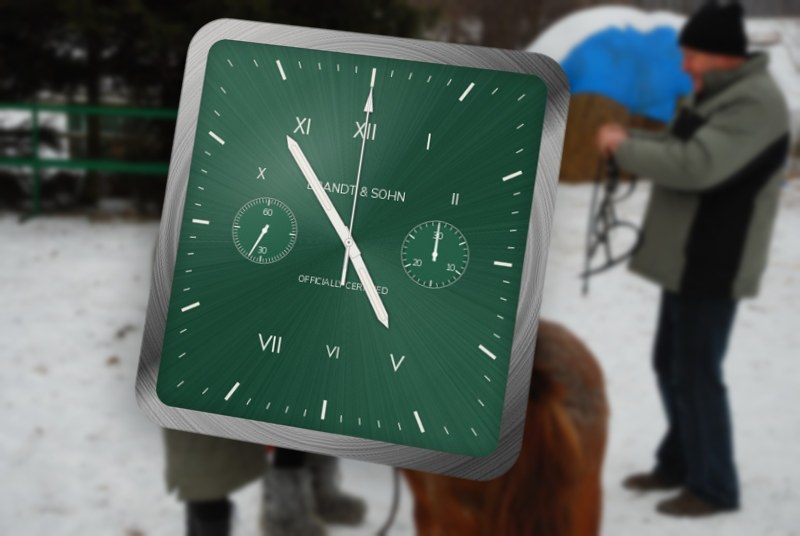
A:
4,53,34
